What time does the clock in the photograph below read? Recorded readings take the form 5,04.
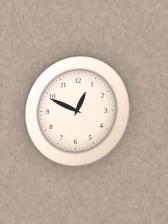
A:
12,49
